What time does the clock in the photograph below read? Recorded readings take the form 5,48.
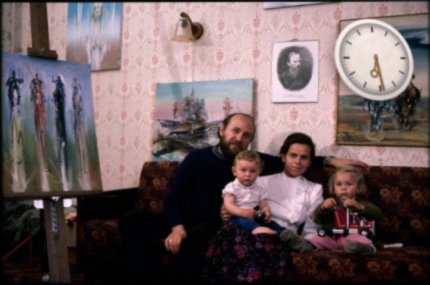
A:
6,29
